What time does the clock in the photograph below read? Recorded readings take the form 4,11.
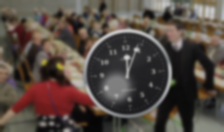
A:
12,04
